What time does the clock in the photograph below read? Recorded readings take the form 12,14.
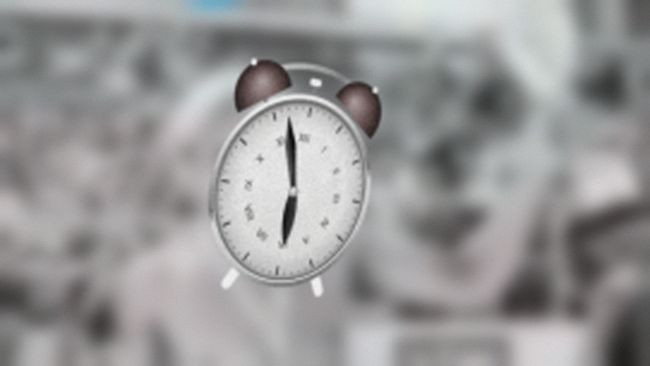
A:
5,57
